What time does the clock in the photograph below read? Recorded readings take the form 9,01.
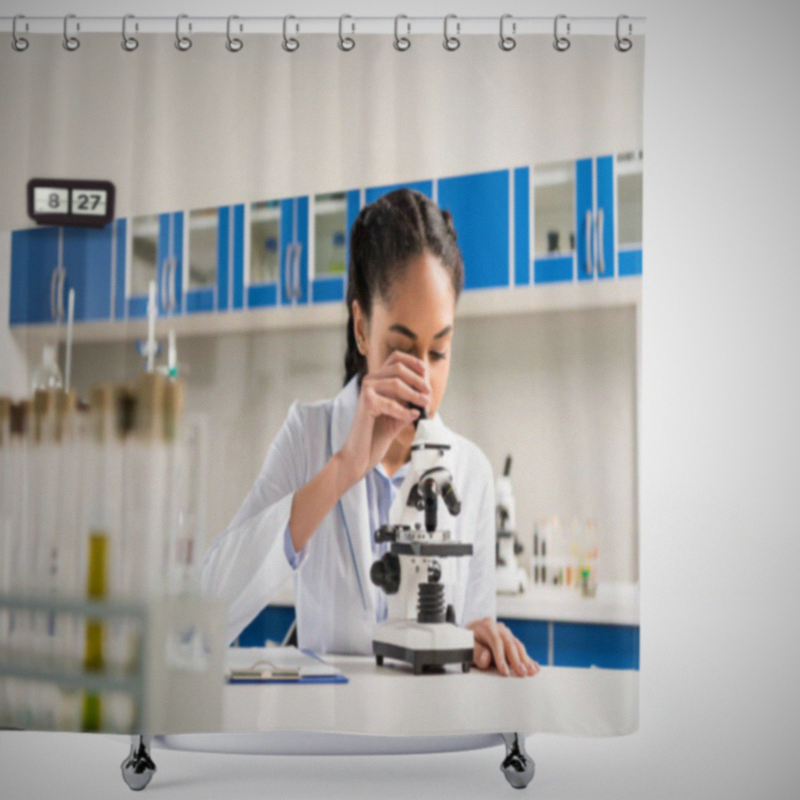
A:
8,27
